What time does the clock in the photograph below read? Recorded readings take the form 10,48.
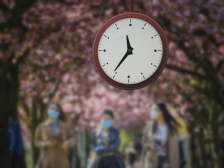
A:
11,36
